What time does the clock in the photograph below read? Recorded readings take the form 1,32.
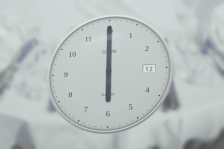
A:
6,00
